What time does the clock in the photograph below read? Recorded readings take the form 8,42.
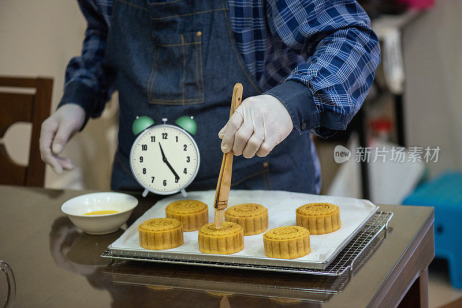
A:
11,24
